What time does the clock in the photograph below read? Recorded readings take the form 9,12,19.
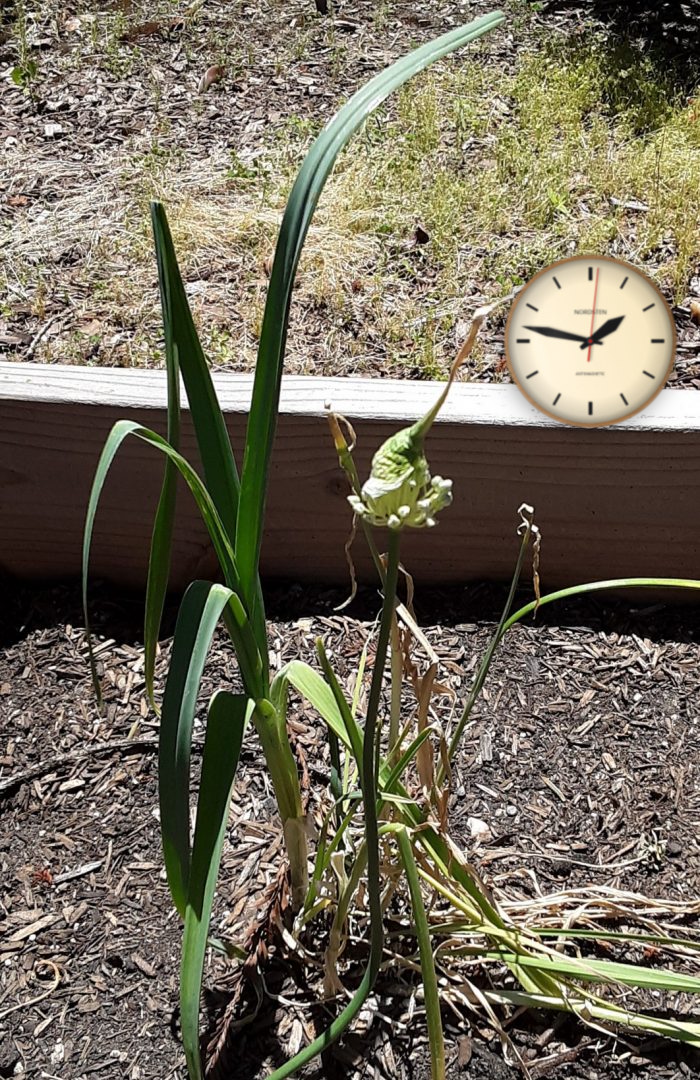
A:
1,47,01
